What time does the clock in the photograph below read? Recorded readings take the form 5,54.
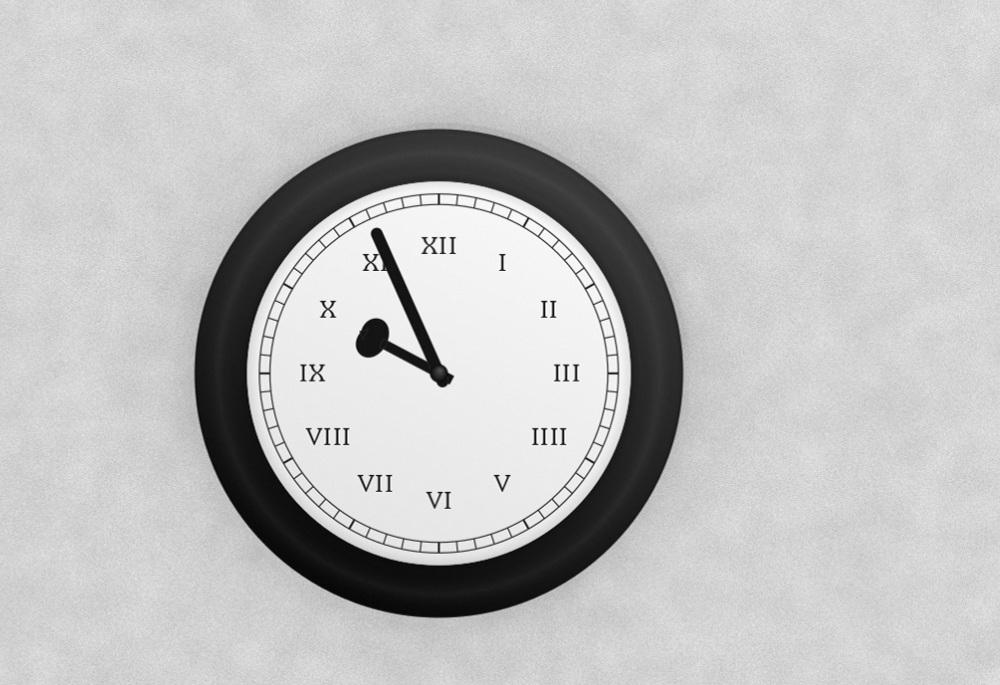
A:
9,56
